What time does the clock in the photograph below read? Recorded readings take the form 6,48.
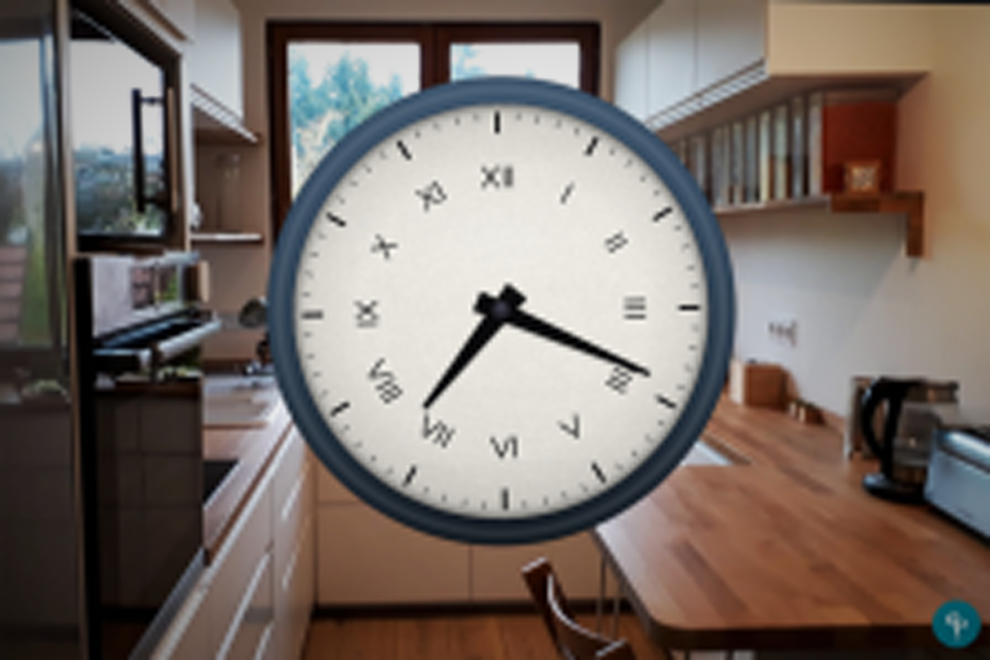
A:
7,19
